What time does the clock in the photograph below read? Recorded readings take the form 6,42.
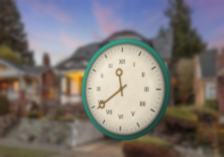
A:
11,39
